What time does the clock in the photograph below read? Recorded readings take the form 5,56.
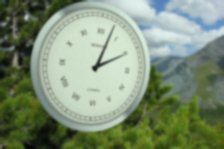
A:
2,03
